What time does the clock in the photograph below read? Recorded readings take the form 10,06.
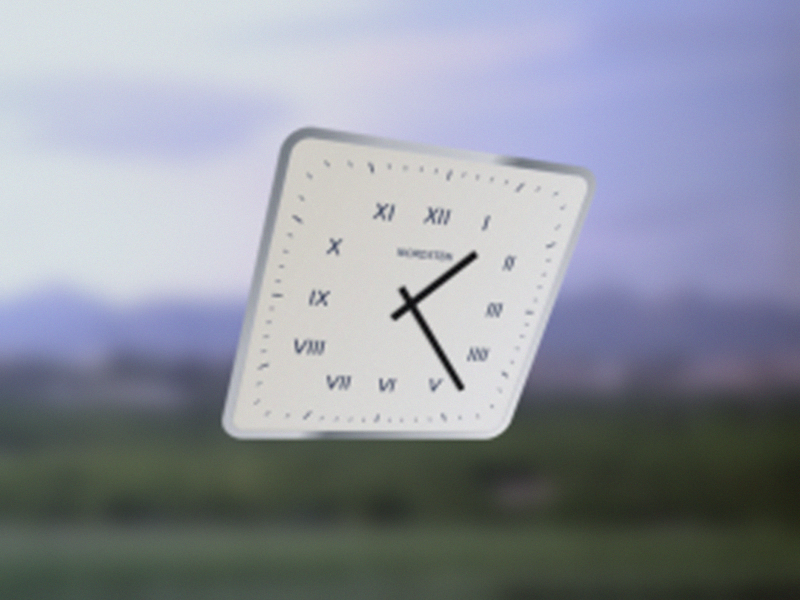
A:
1,23
